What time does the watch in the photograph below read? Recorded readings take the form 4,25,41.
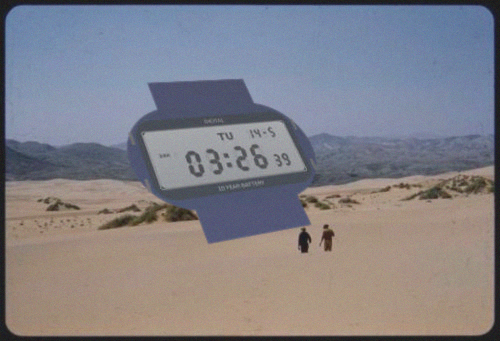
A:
3,26,39
